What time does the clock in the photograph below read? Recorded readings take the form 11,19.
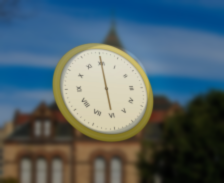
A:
6,00
